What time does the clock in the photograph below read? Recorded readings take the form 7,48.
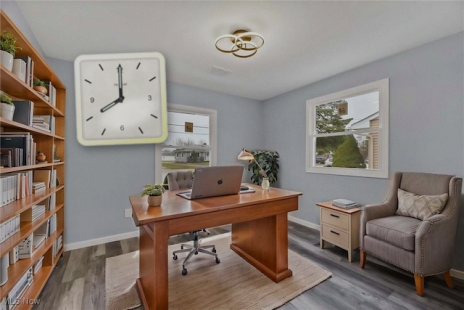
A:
8,00
